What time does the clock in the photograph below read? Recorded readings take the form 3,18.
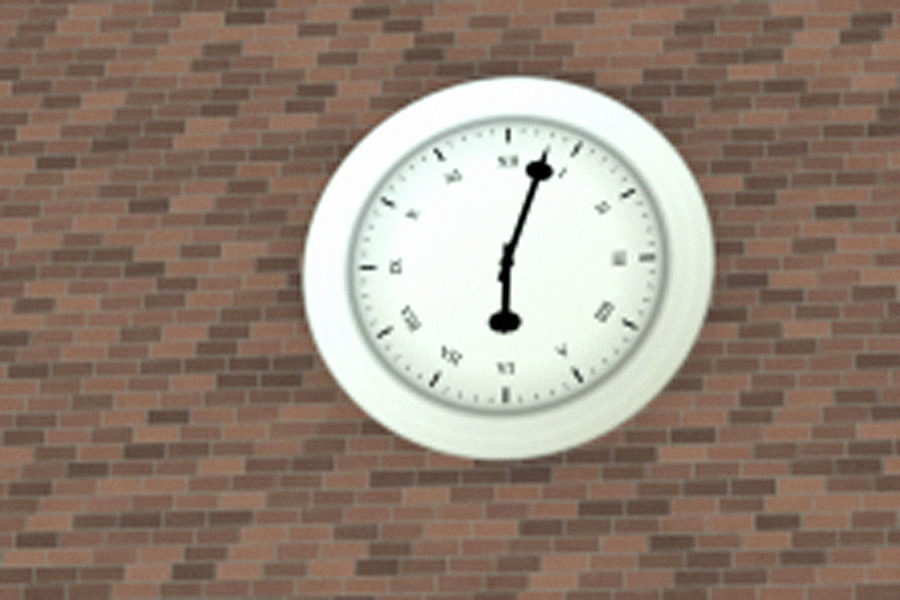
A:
6,03
